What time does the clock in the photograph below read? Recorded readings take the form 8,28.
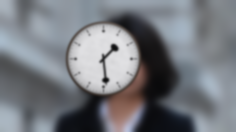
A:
1,29
